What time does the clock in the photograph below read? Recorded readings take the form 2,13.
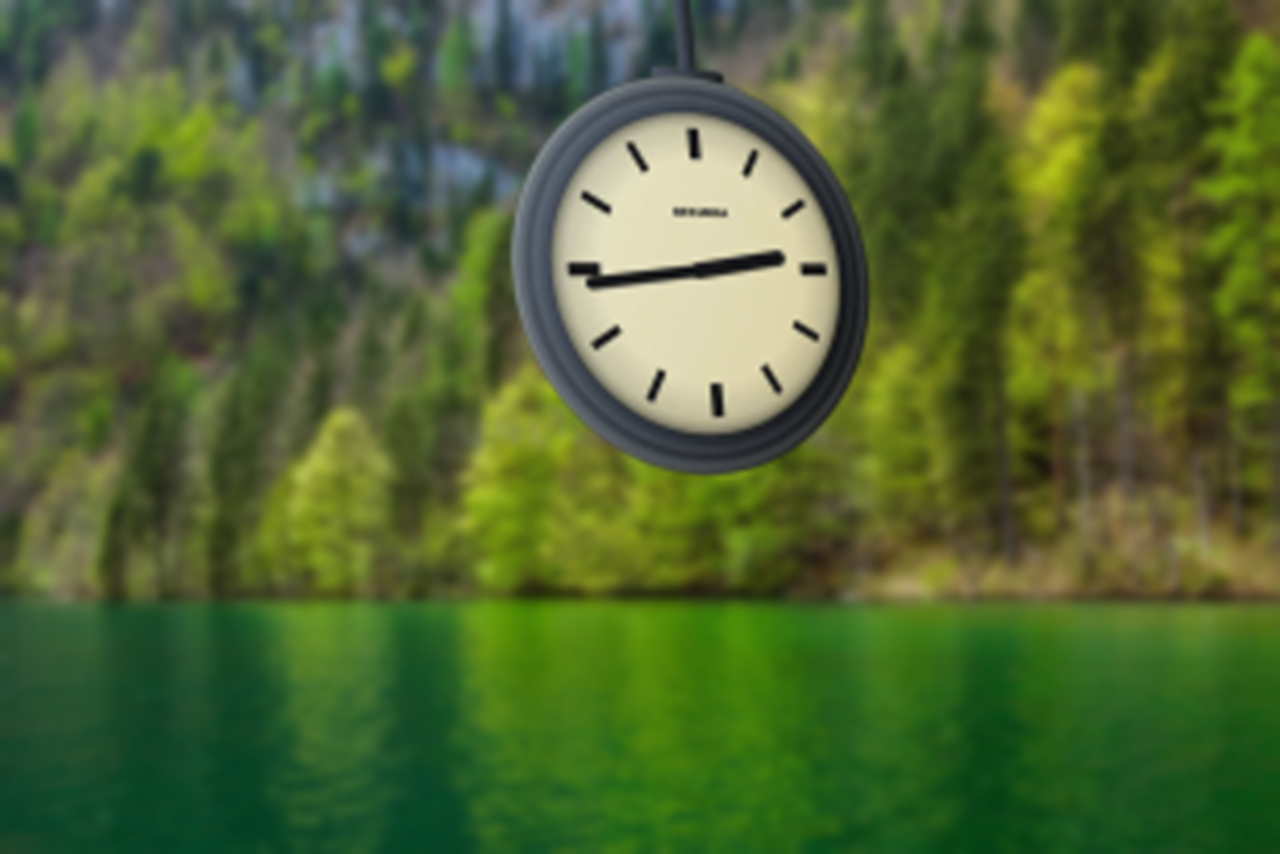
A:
2,44
